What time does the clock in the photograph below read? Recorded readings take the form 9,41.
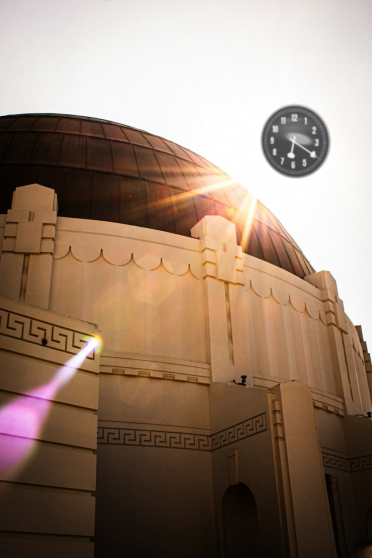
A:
6,20
